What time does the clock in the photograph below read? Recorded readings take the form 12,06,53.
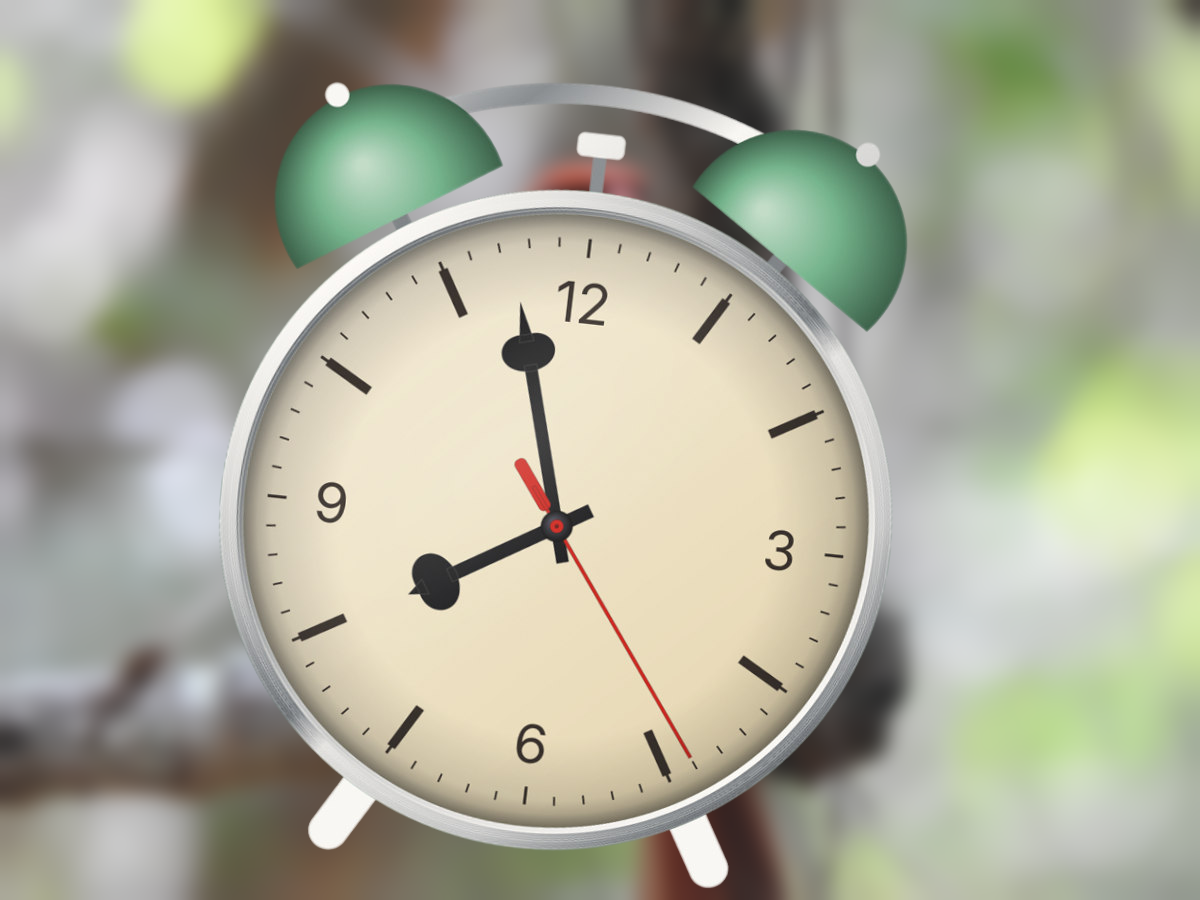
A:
7,57,24
